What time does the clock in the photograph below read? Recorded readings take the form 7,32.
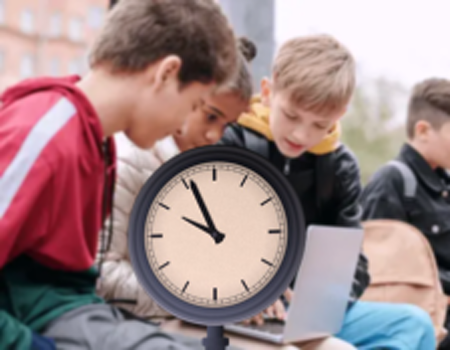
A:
9,56
